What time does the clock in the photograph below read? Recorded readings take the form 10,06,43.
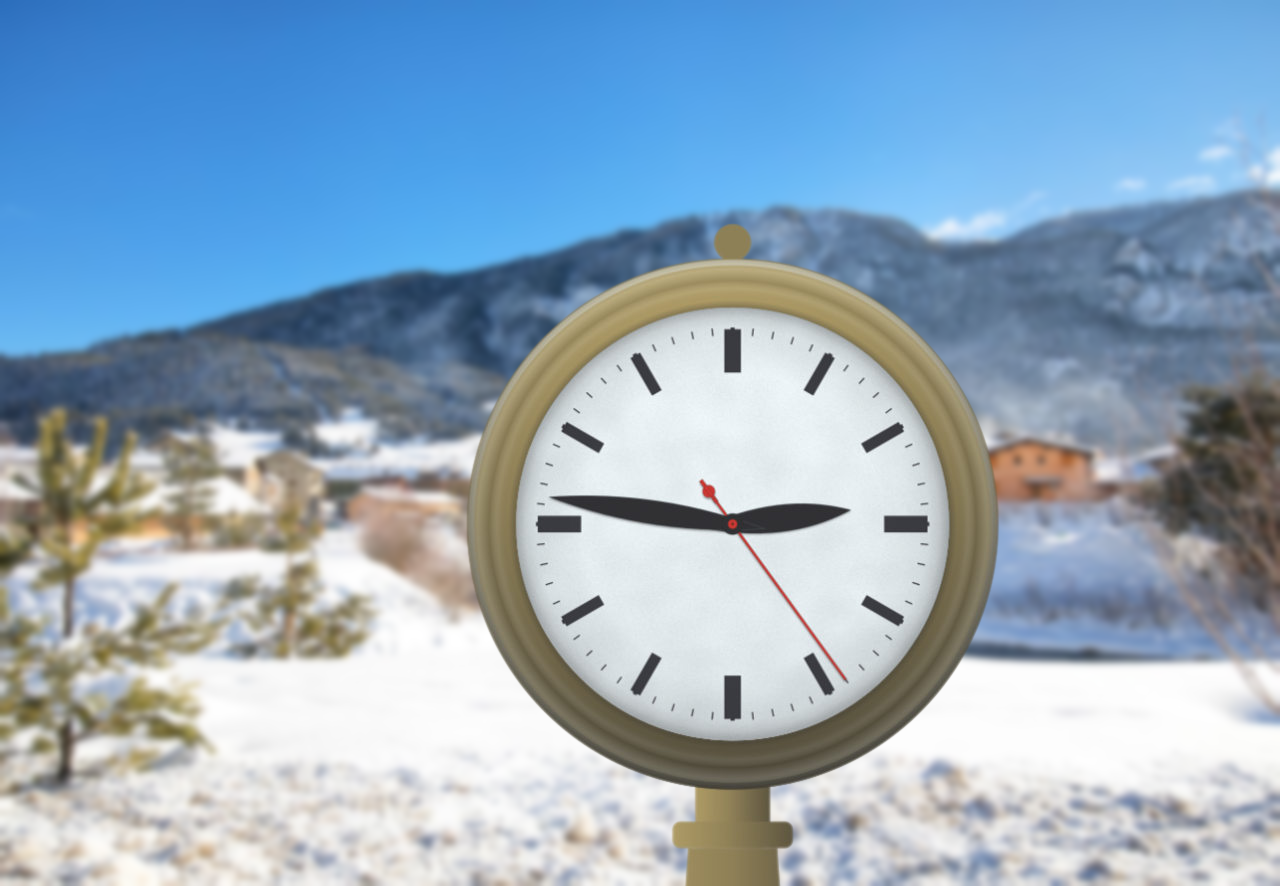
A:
2,46,24
